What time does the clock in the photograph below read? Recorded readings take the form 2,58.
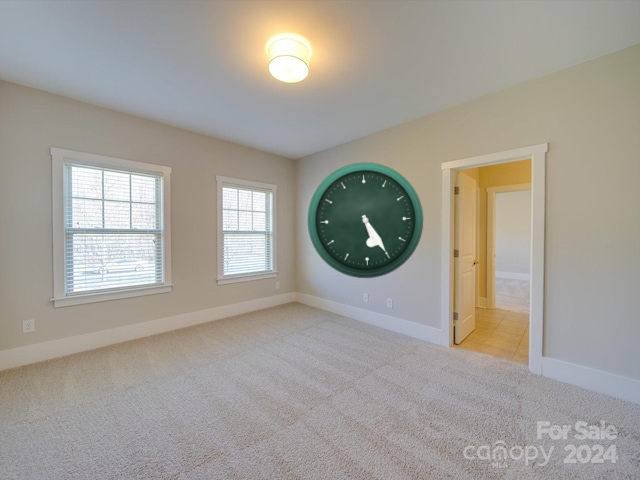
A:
5,25
